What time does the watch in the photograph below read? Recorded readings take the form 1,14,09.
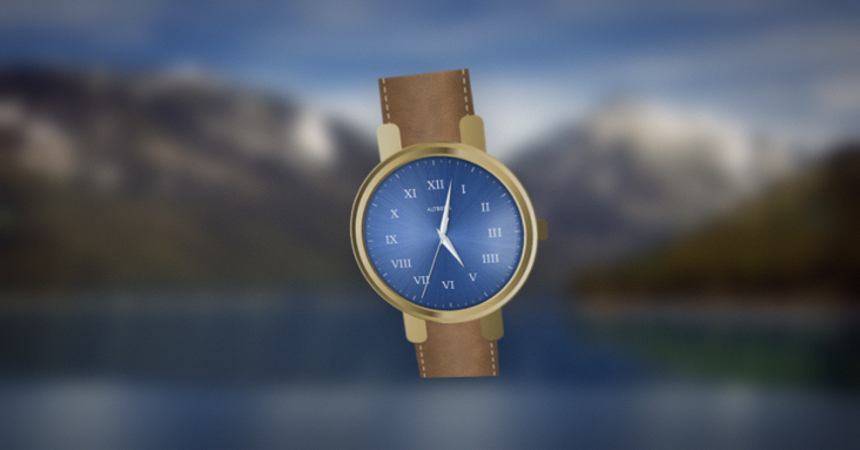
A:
5,02,34
